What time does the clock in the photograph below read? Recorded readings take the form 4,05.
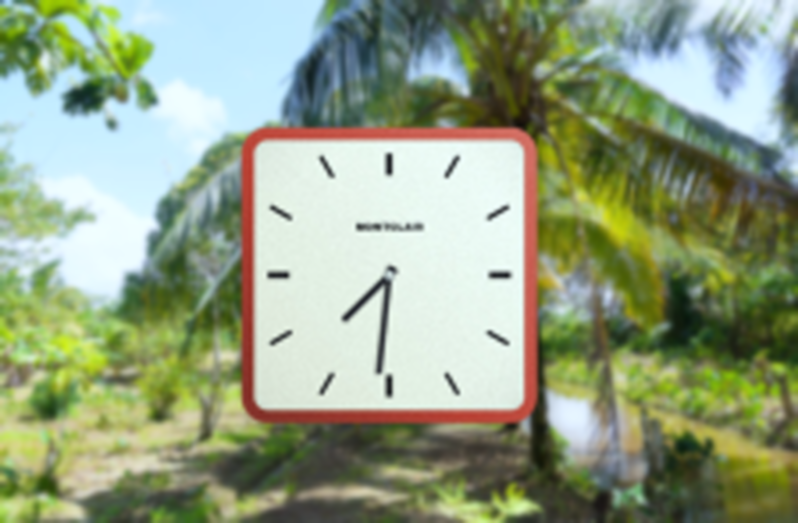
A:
7,31
